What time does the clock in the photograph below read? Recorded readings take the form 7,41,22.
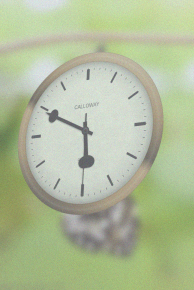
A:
5,49,30
